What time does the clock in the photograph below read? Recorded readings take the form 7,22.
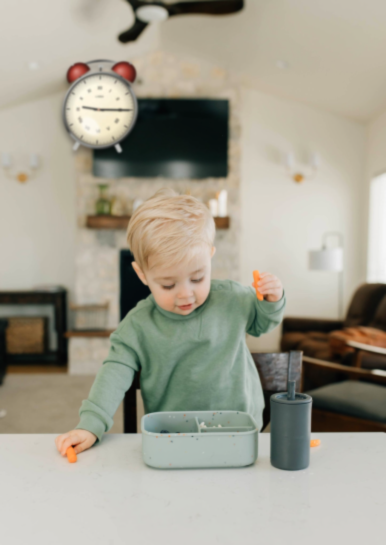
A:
9,15
